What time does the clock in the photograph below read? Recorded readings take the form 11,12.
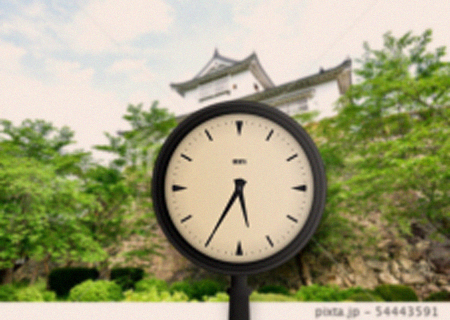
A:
5,35
